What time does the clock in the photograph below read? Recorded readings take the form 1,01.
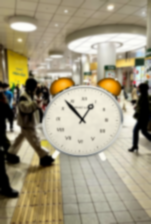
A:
12,53
